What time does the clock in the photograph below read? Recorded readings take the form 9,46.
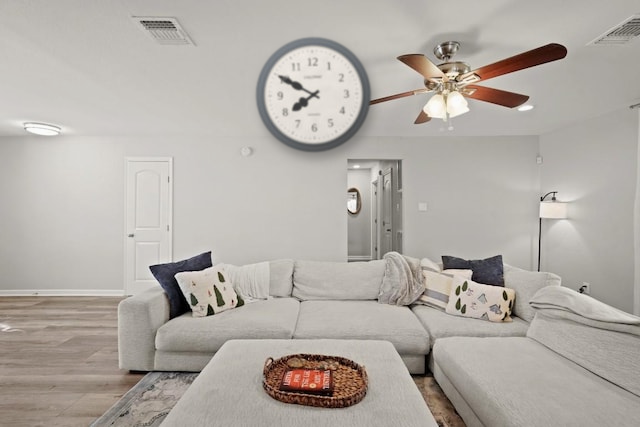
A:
7,50
